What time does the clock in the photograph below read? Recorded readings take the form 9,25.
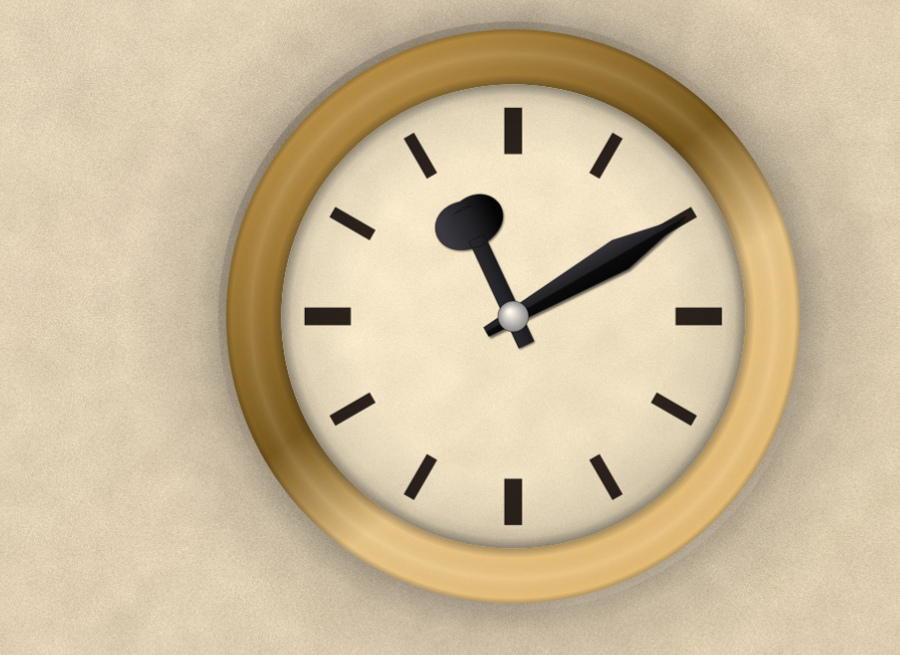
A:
11,10
